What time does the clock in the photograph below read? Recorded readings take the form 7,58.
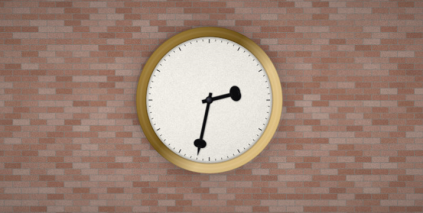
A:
2,32
